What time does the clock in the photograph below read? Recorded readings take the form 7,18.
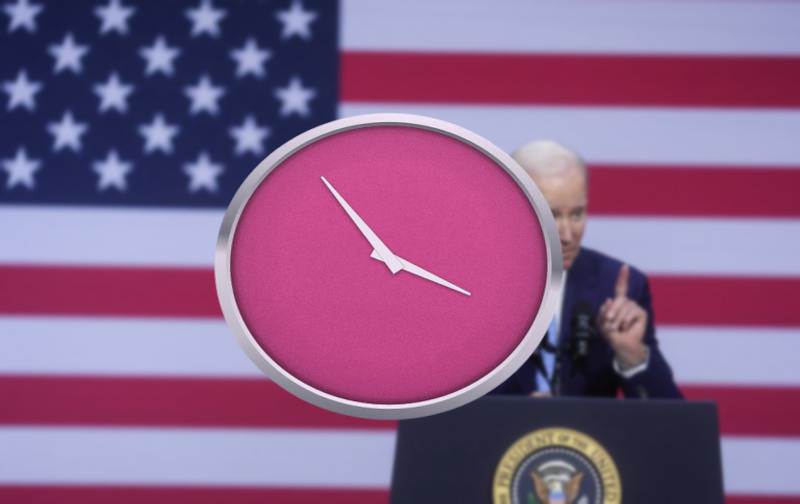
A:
3,54
